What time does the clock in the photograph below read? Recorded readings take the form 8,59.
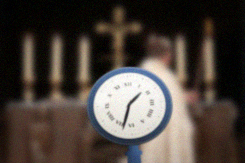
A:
1,33
